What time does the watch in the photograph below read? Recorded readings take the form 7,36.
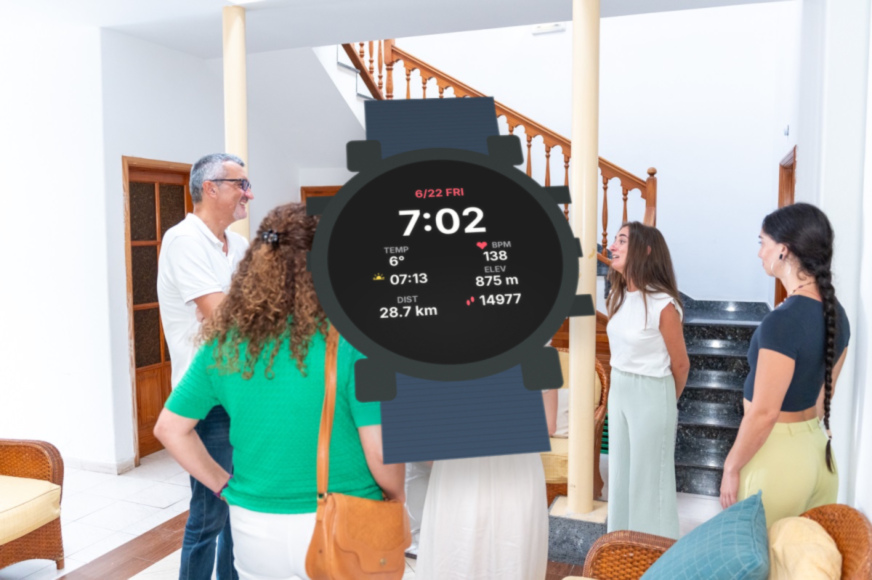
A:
7,02
